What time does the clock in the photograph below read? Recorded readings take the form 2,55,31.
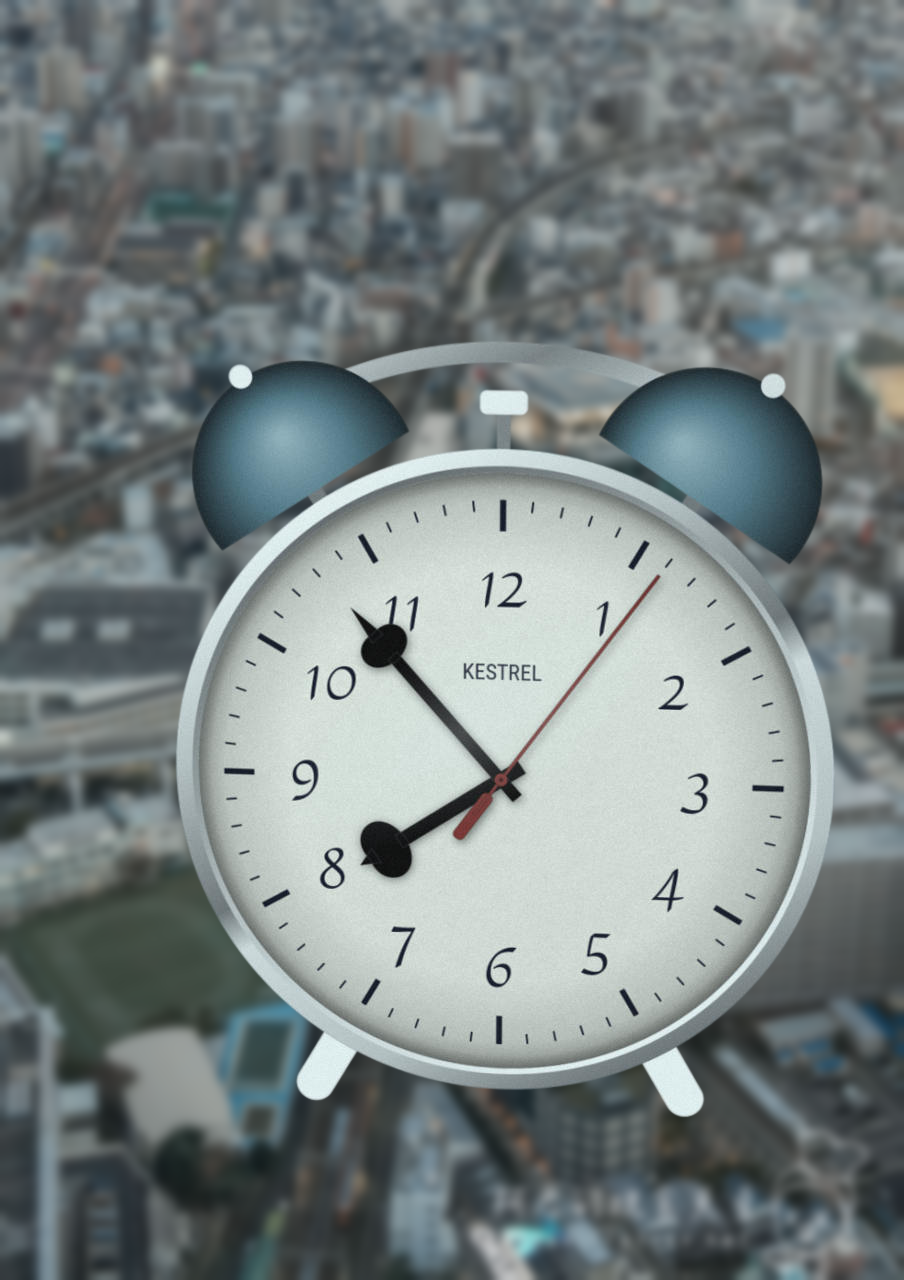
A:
7,53,06
